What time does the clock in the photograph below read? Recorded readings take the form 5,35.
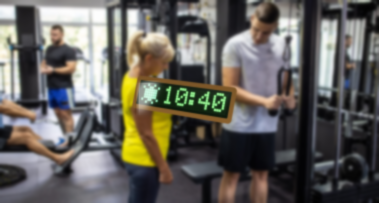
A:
10,40
